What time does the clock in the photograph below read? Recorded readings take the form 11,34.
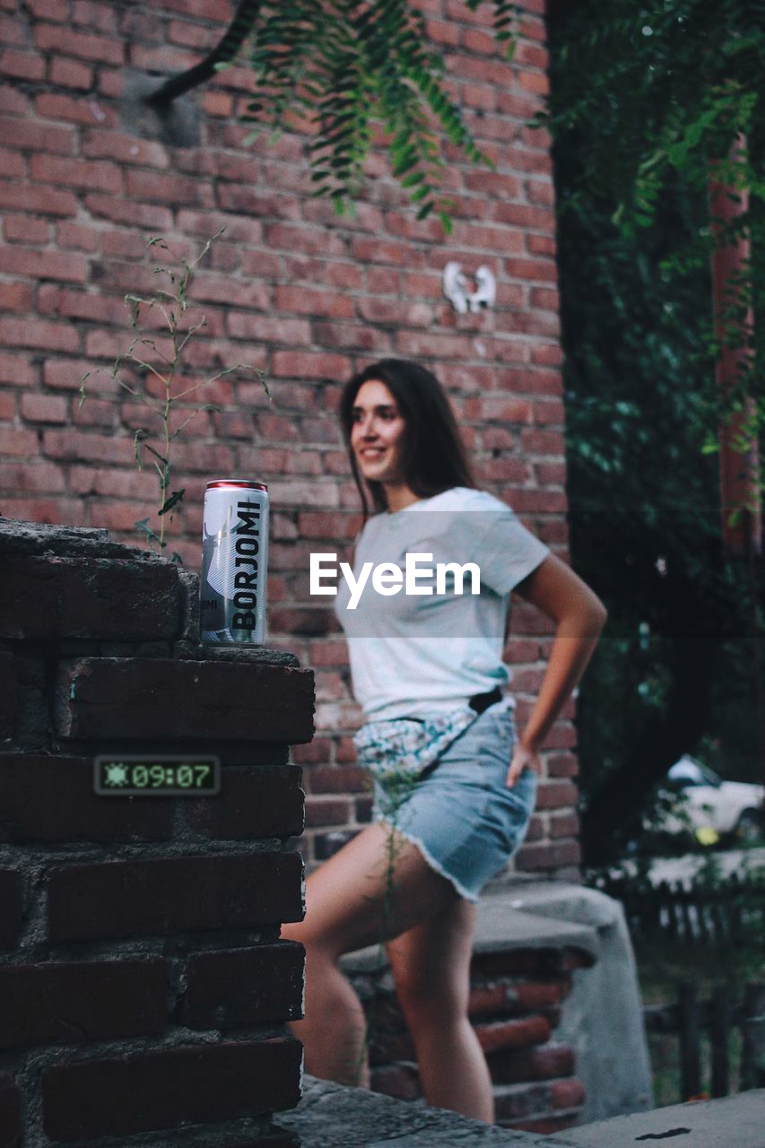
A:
9,07
